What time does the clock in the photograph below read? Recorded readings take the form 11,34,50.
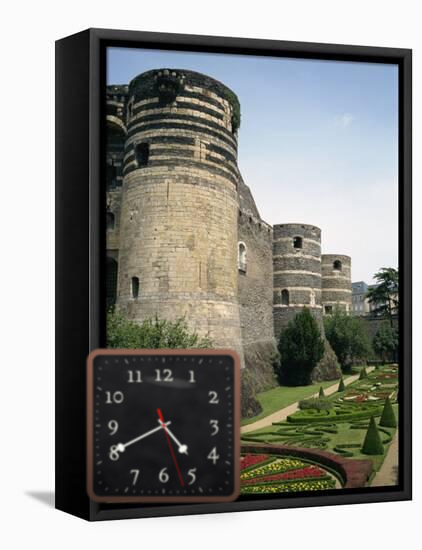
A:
4,40,27
